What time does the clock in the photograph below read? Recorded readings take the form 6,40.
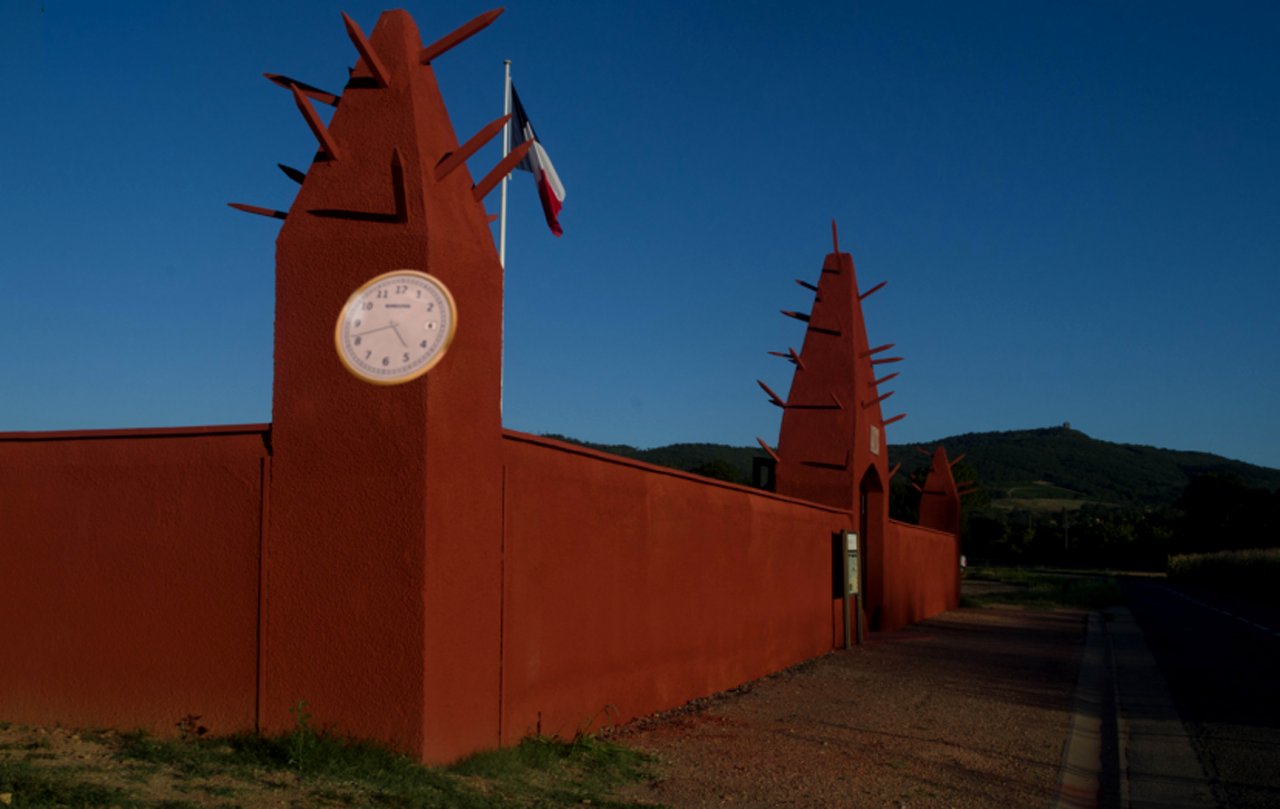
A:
4,42
